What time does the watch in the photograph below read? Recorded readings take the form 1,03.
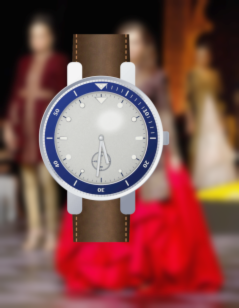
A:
5,31
